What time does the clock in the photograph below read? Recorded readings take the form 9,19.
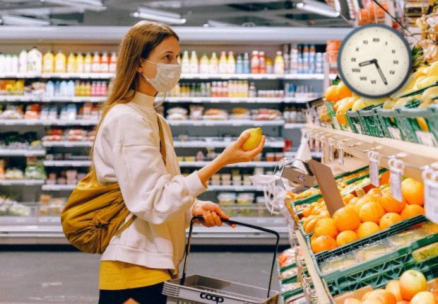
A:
8,25
